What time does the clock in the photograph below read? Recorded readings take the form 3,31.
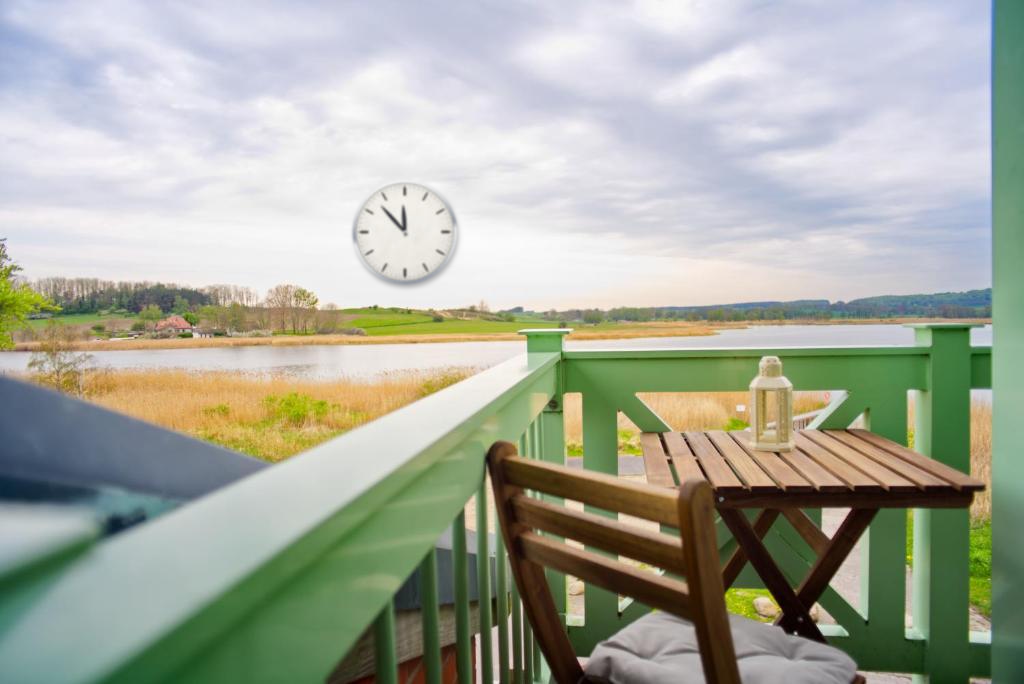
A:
11,53
